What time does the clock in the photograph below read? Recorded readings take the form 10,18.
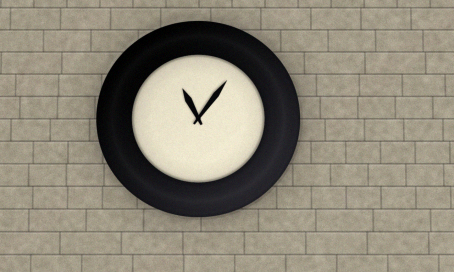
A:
11,06
